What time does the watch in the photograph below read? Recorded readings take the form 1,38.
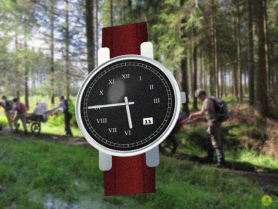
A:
5,45
